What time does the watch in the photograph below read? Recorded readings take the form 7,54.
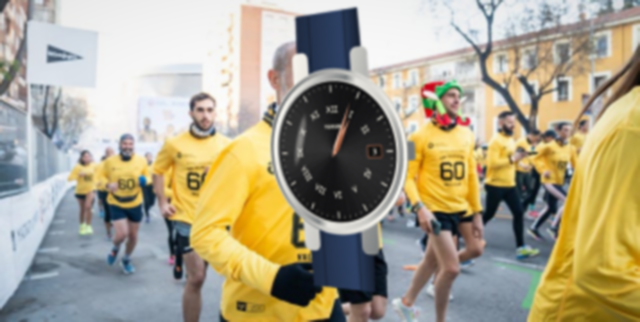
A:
1,04
